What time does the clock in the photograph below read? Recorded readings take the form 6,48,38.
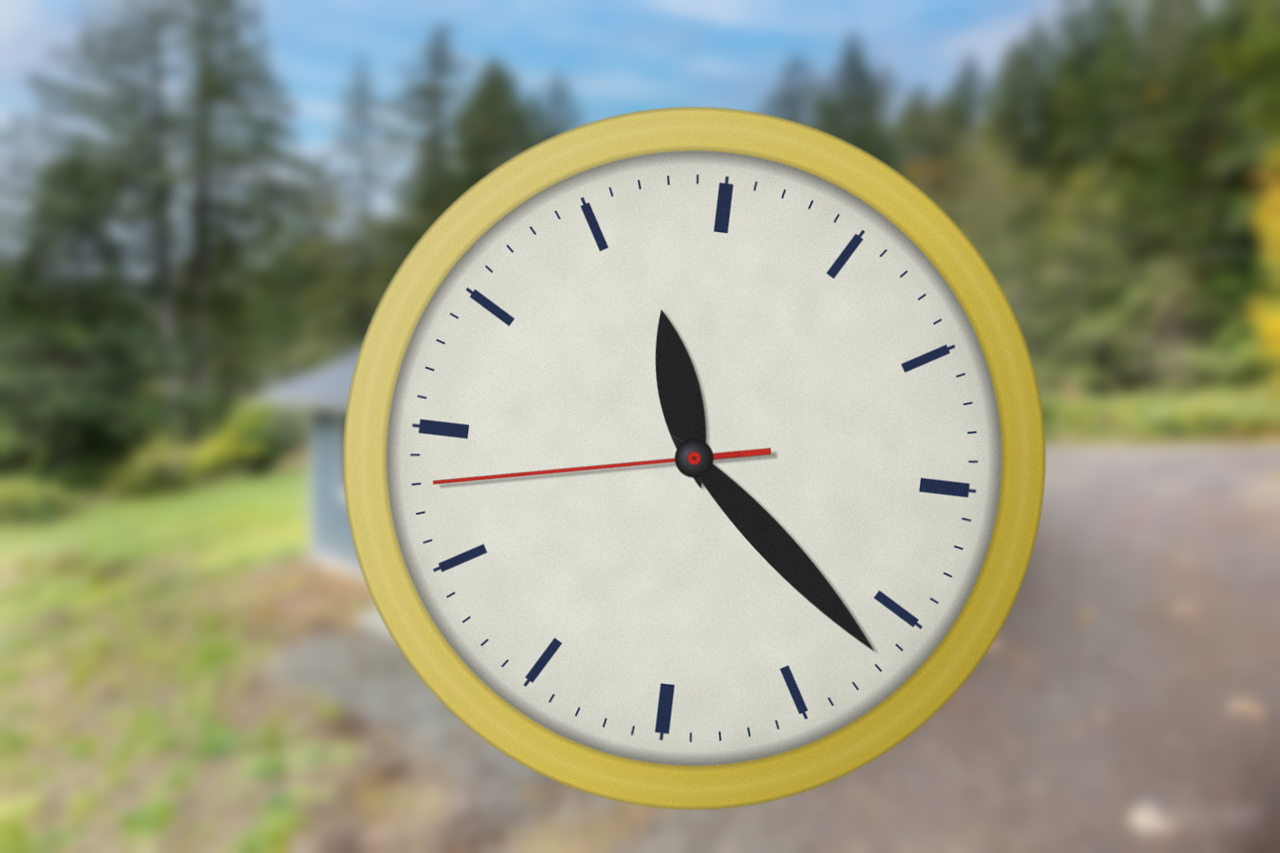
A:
11,21,43
